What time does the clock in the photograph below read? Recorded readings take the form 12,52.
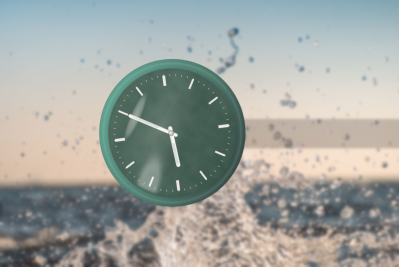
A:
5,50
